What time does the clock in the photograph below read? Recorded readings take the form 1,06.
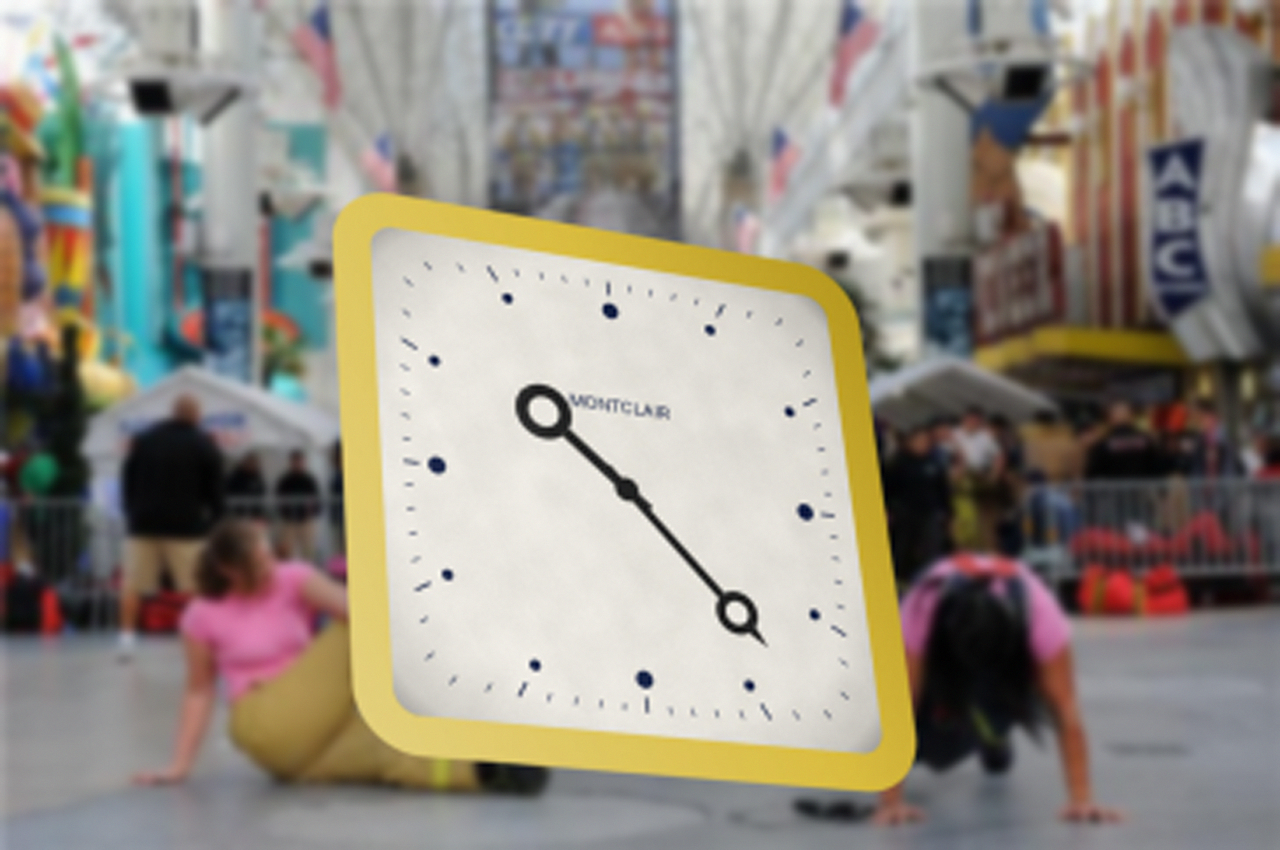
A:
10,23
